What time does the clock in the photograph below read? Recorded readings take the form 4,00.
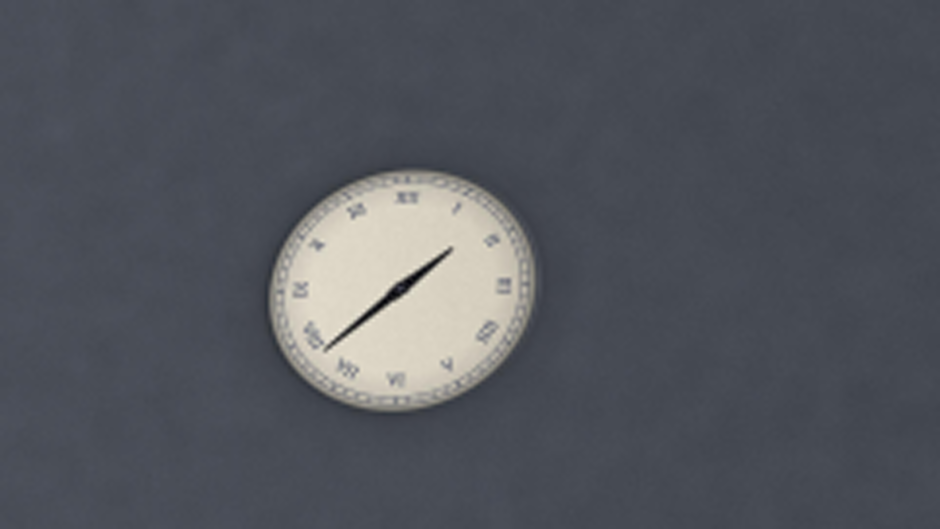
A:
1,38
